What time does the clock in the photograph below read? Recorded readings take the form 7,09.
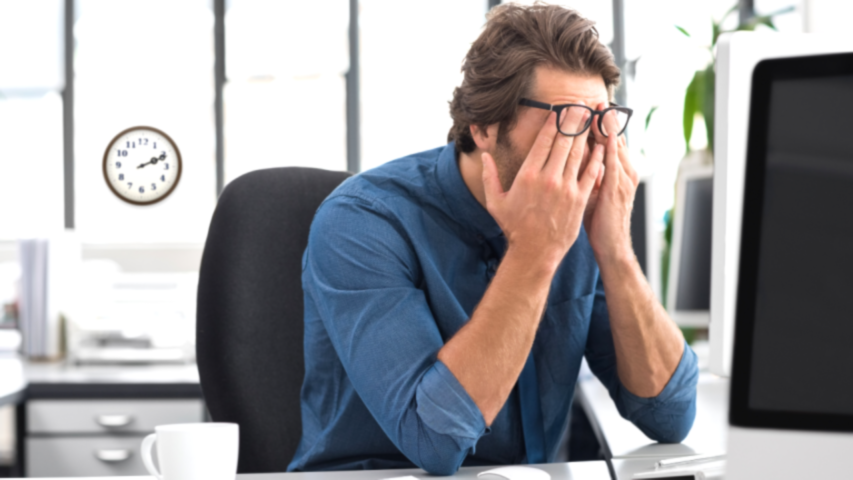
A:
2,11
